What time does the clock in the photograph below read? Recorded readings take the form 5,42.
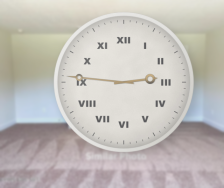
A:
2,46
